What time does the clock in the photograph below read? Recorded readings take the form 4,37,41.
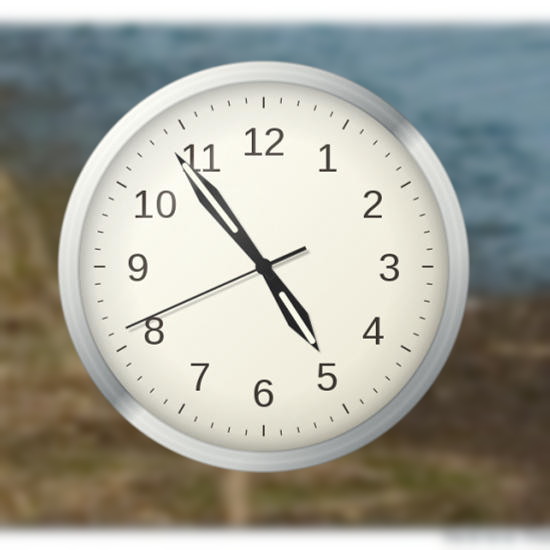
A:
4,53,41
